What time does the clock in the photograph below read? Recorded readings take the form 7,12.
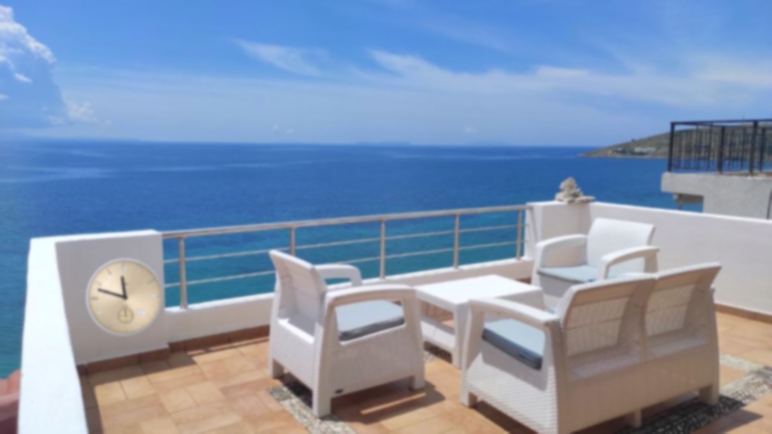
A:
11,48
